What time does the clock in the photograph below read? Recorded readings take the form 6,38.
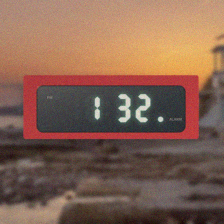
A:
1,32
